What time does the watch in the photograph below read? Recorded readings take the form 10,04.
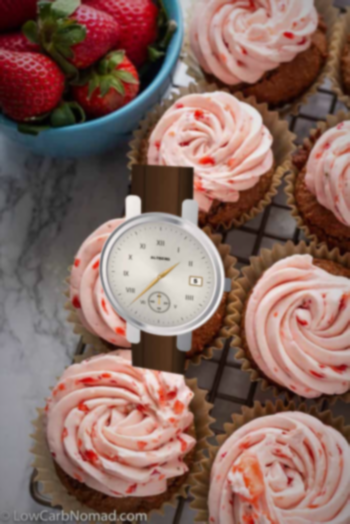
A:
1,37
